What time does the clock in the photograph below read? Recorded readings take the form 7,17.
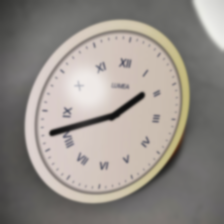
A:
1,42
